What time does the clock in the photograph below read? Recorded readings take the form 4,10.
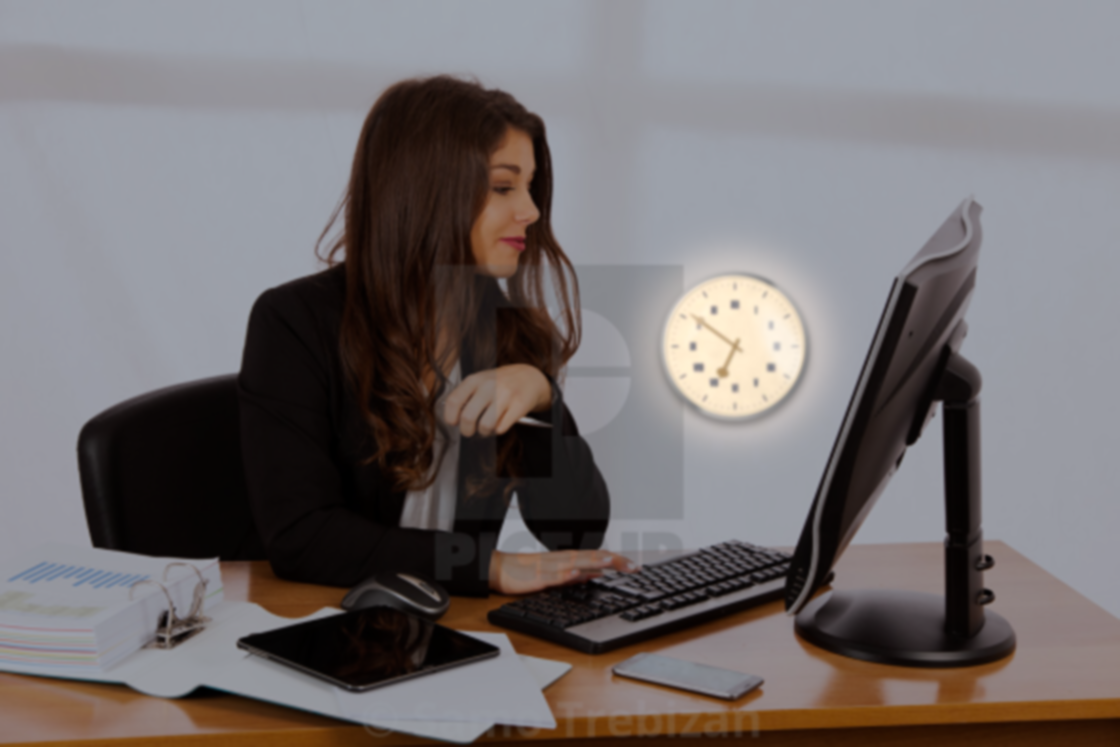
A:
6,51
